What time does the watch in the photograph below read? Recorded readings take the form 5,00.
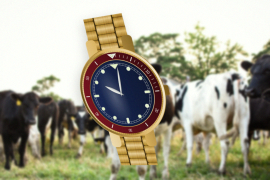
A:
10,01
